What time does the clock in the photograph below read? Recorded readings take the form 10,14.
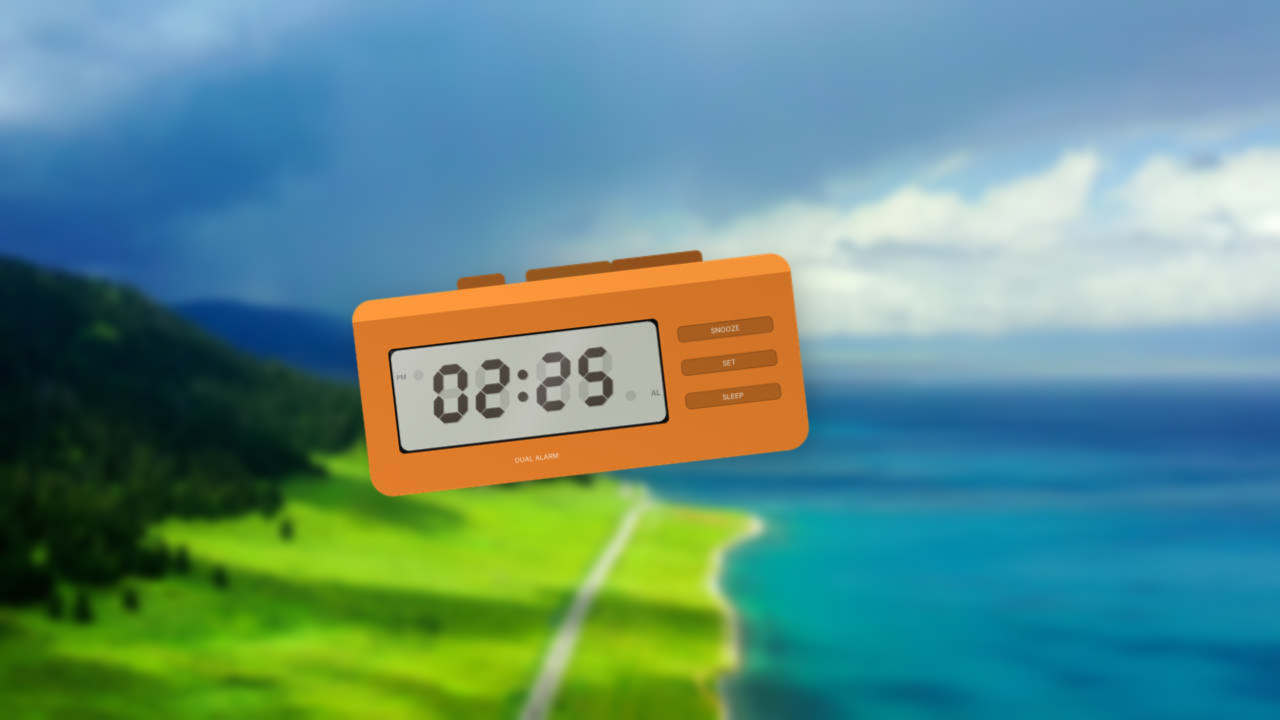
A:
2,25
